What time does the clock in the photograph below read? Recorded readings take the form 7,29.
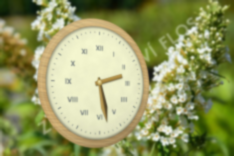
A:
2,28
